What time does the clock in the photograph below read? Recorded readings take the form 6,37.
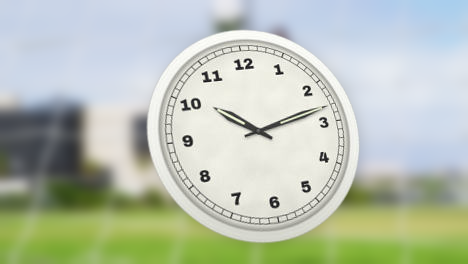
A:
10,13
